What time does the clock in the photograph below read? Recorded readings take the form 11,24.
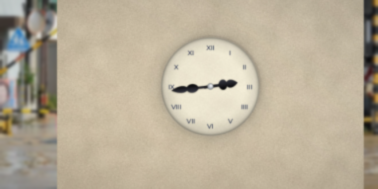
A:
2,44
